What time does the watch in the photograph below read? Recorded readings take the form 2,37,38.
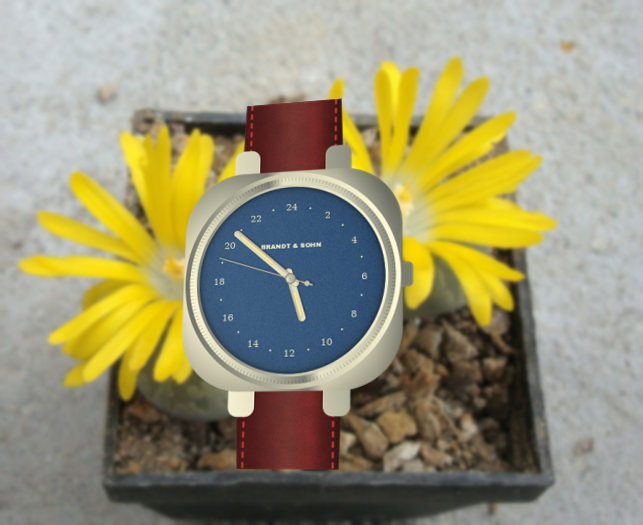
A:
10,51,48
